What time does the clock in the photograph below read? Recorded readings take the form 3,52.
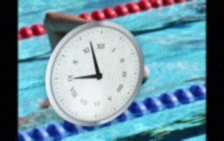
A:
8,57
